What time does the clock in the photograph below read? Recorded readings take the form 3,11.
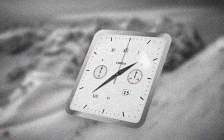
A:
1,37
